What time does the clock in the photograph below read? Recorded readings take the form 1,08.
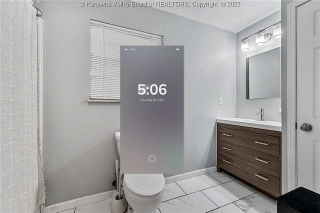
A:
5,06
